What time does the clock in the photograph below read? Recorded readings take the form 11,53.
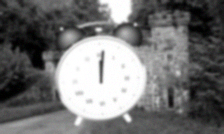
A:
12,01
